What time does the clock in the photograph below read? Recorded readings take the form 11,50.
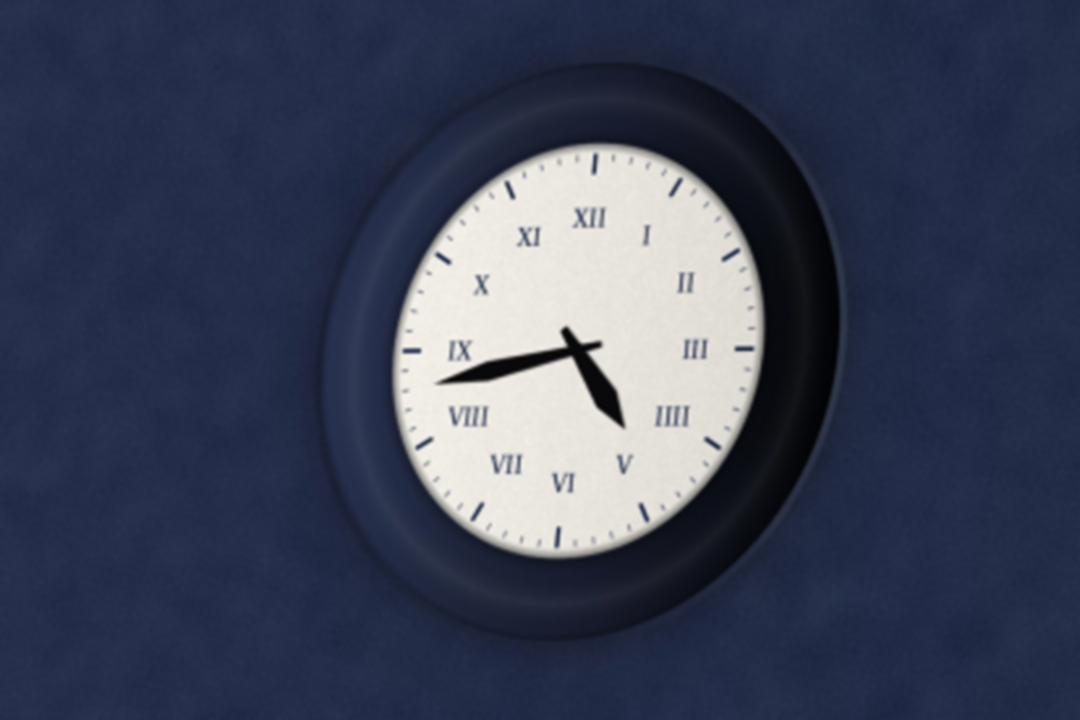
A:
4,43
